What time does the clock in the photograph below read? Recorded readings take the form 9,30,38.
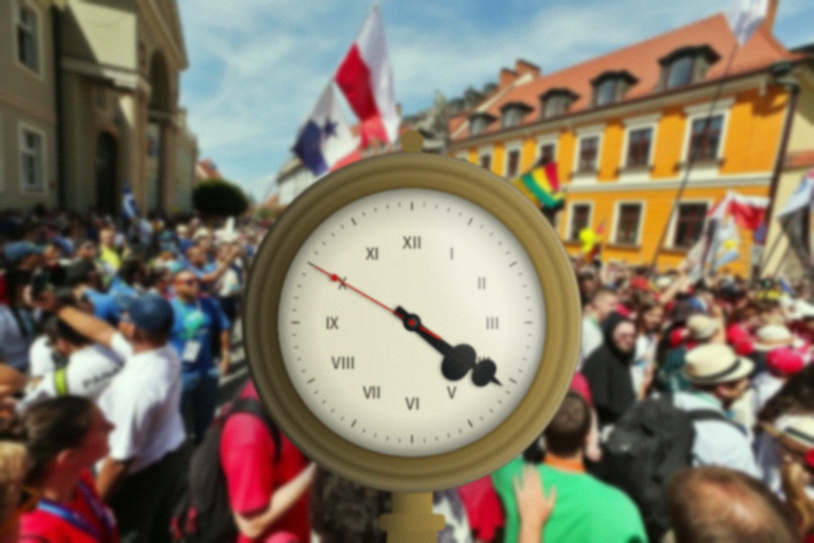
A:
4,20,50
